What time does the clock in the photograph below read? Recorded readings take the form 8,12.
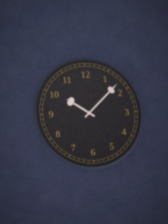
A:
10,08
